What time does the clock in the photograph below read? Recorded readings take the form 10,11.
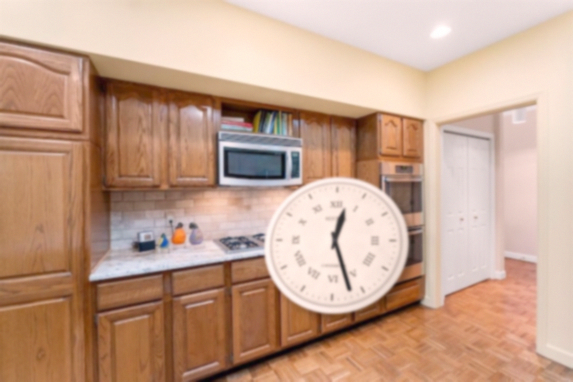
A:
12,27
